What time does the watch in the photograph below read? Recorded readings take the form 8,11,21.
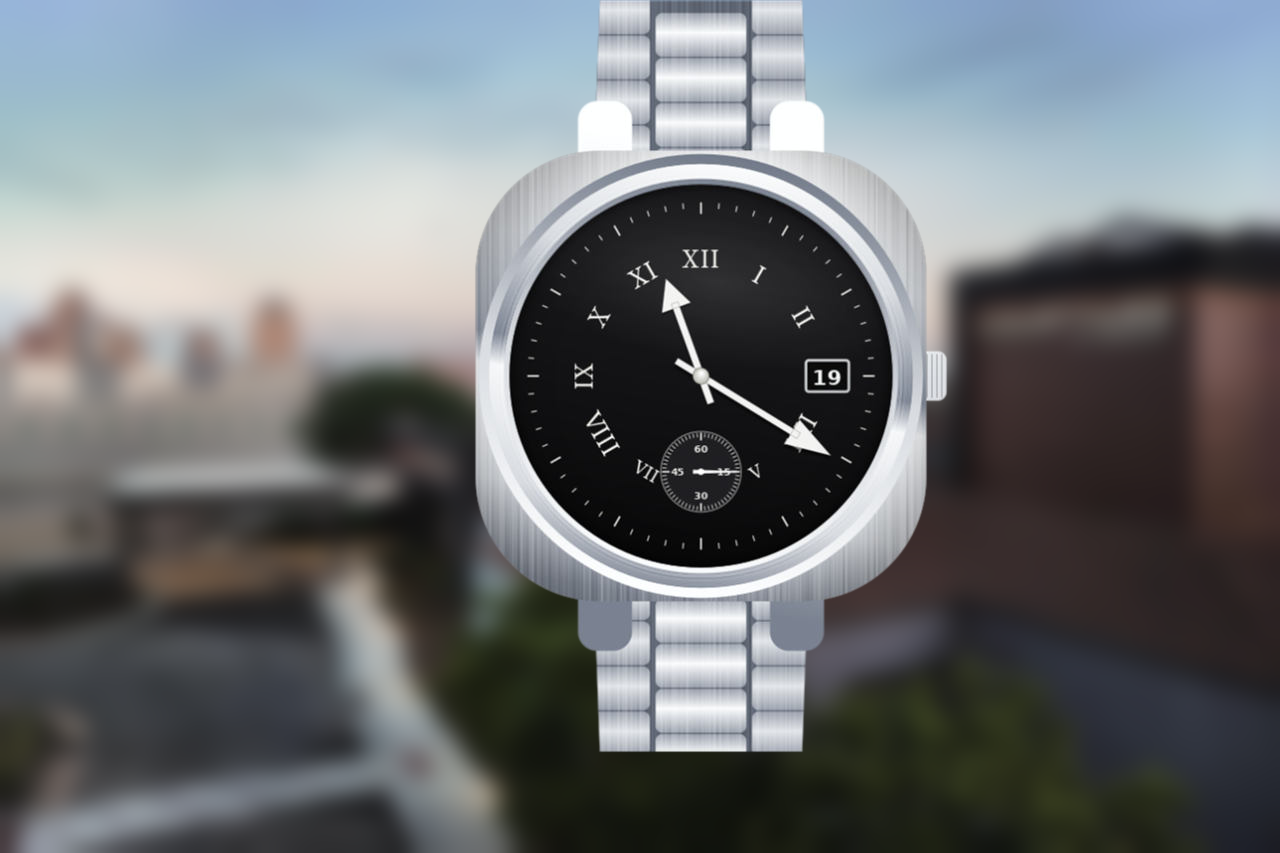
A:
11,20,15
